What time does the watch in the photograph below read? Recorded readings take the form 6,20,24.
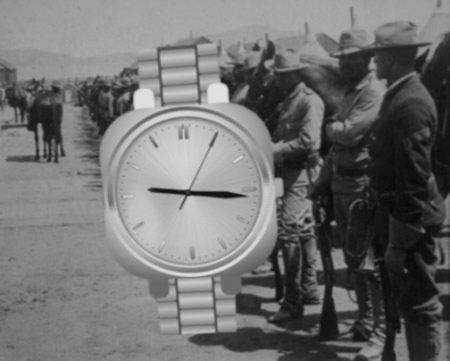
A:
9,16,05
